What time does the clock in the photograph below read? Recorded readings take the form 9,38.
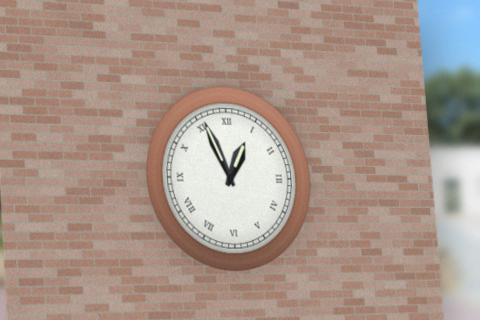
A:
12,56
